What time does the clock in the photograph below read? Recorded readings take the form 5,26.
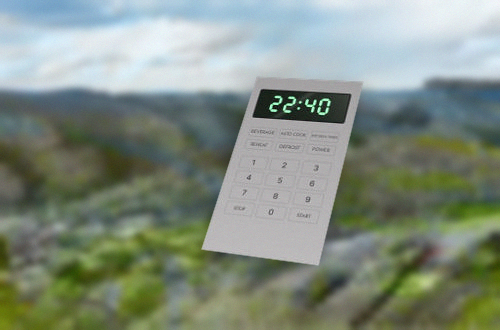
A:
22,40
